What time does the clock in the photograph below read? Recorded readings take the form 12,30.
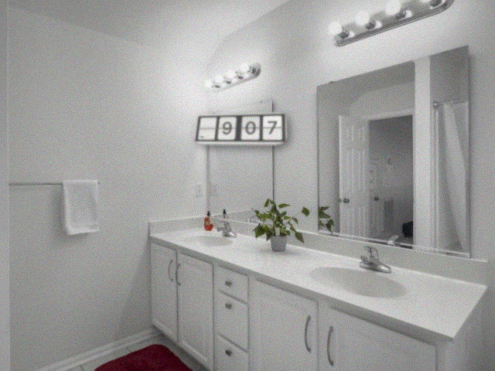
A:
9,07
